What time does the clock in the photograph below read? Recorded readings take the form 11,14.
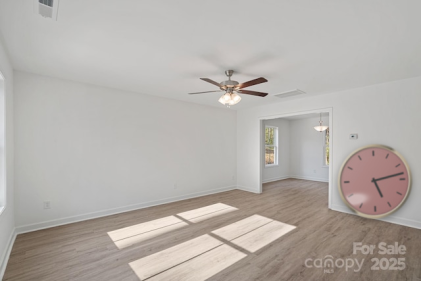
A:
5,13
